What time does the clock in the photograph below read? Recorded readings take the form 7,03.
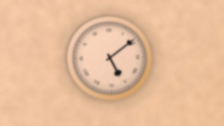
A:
5,09
